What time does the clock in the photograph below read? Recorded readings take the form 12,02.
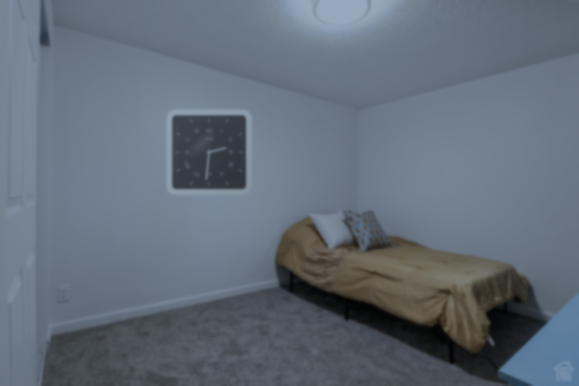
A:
2,31
